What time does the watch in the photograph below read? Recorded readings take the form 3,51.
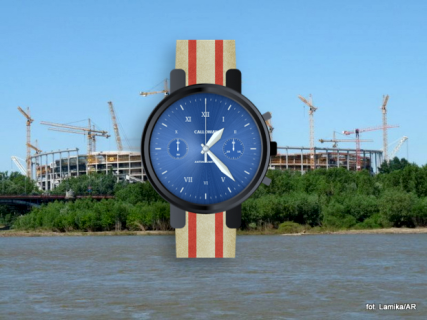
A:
1,23
